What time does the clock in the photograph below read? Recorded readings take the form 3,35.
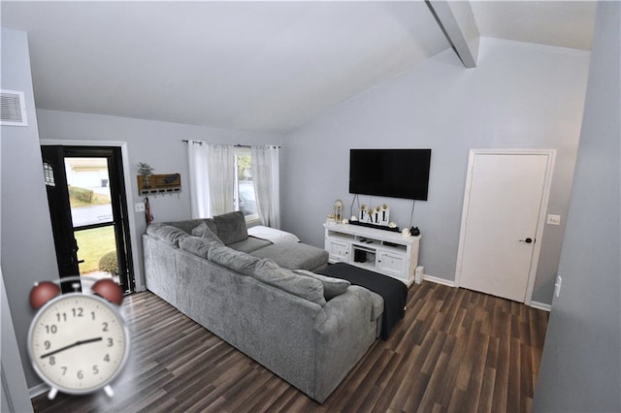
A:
2,42
